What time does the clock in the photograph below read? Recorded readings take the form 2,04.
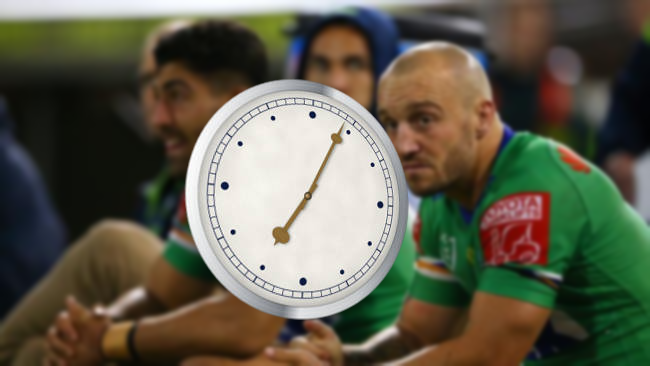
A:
7,04
